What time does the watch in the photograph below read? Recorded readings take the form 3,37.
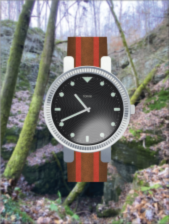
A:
10,41
